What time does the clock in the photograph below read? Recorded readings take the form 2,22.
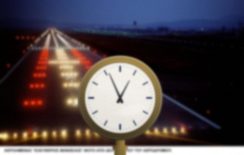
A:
12,56
